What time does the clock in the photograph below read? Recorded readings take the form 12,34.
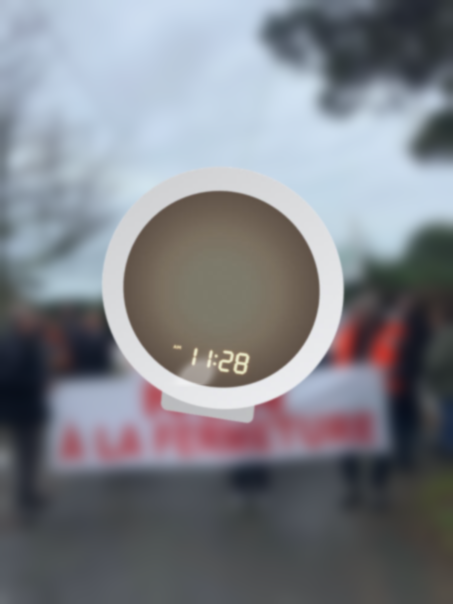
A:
11,28
